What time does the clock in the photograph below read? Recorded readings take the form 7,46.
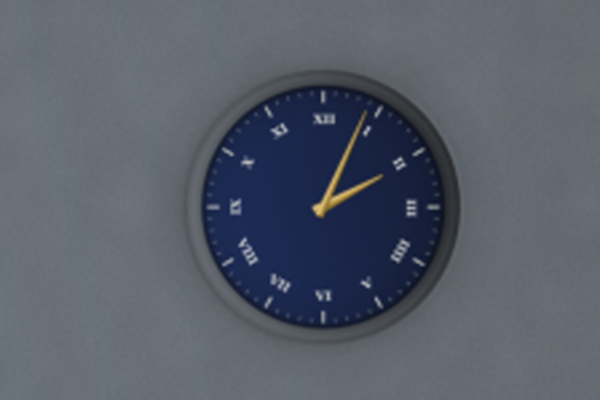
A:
2,04
